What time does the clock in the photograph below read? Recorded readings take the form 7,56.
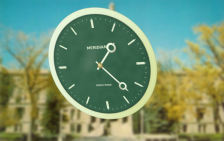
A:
1,23
